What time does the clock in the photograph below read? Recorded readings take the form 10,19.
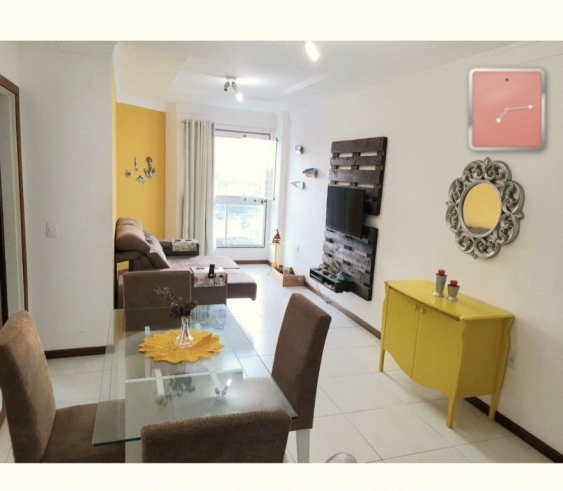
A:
7,14
